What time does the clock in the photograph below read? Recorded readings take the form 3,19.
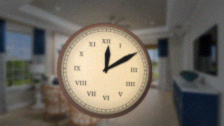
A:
12,10
